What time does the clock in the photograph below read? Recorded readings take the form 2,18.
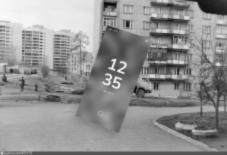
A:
12,35
